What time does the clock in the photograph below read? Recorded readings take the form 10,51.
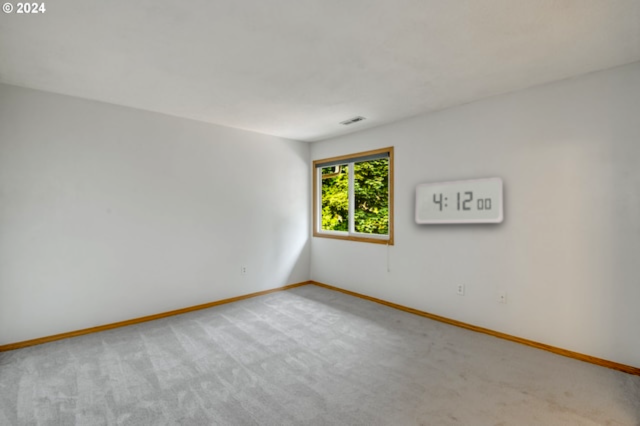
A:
4,12
